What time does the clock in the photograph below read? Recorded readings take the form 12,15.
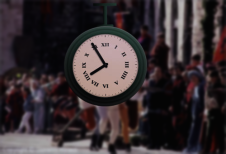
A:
7,55
